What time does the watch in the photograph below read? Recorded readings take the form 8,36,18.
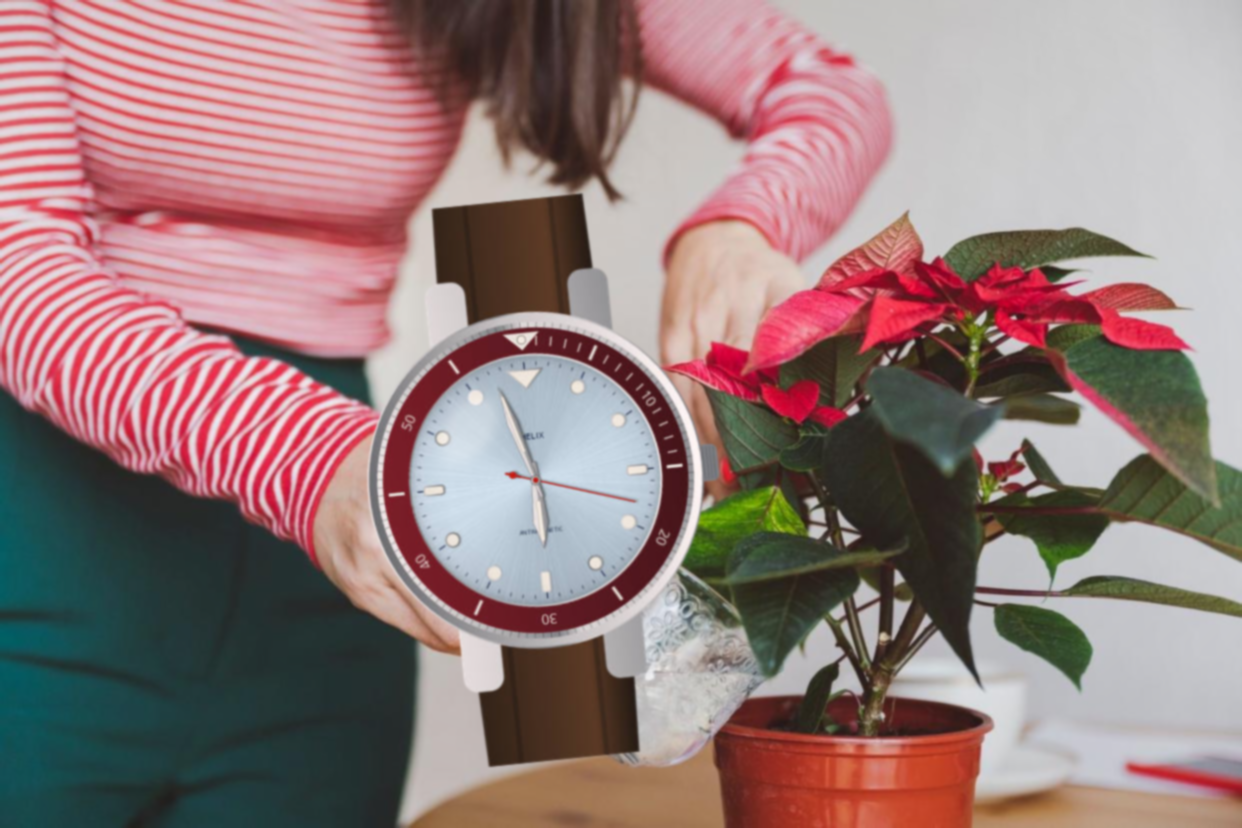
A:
5,57,18
